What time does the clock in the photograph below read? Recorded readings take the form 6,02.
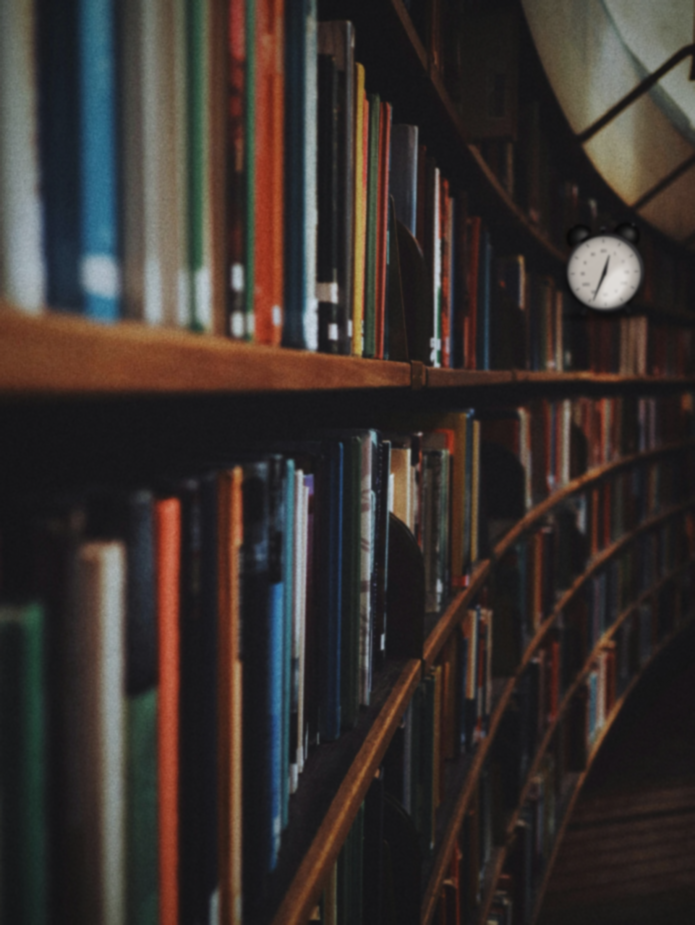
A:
12,34
